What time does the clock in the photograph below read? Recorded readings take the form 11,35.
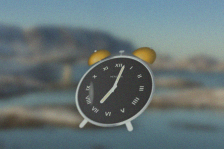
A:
7,02
